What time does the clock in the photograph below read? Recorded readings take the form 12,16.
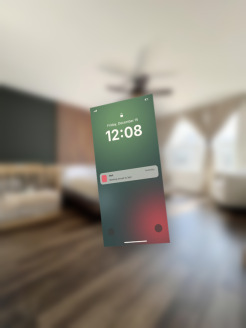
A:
12,08
